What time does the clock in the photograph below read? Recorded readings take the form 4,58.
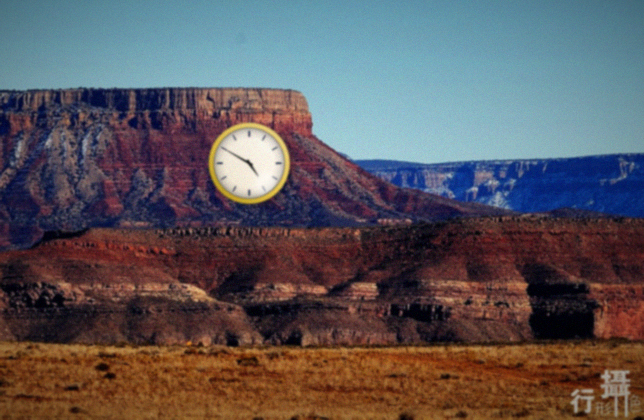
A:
4,50
